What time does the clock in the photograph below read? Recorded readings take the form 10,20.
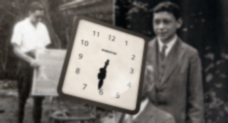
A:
6,31
